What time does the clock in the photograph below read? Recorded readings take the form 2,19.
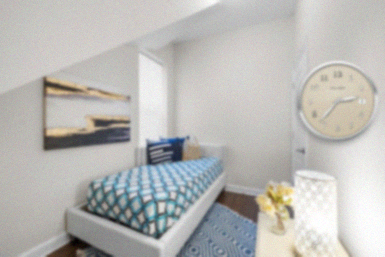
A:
2,37
